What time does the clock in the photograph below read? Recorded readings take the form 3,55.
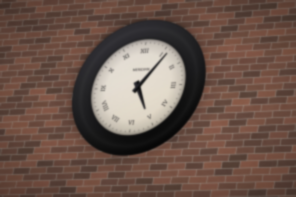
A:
5,06
